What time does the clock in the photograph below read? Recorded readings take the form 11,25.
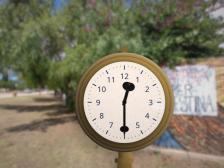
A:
12,30
